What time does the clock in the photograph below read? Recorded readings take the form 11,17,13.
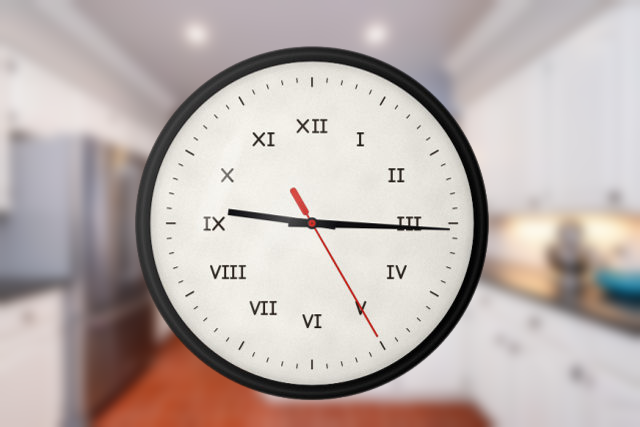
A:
9,15,25
